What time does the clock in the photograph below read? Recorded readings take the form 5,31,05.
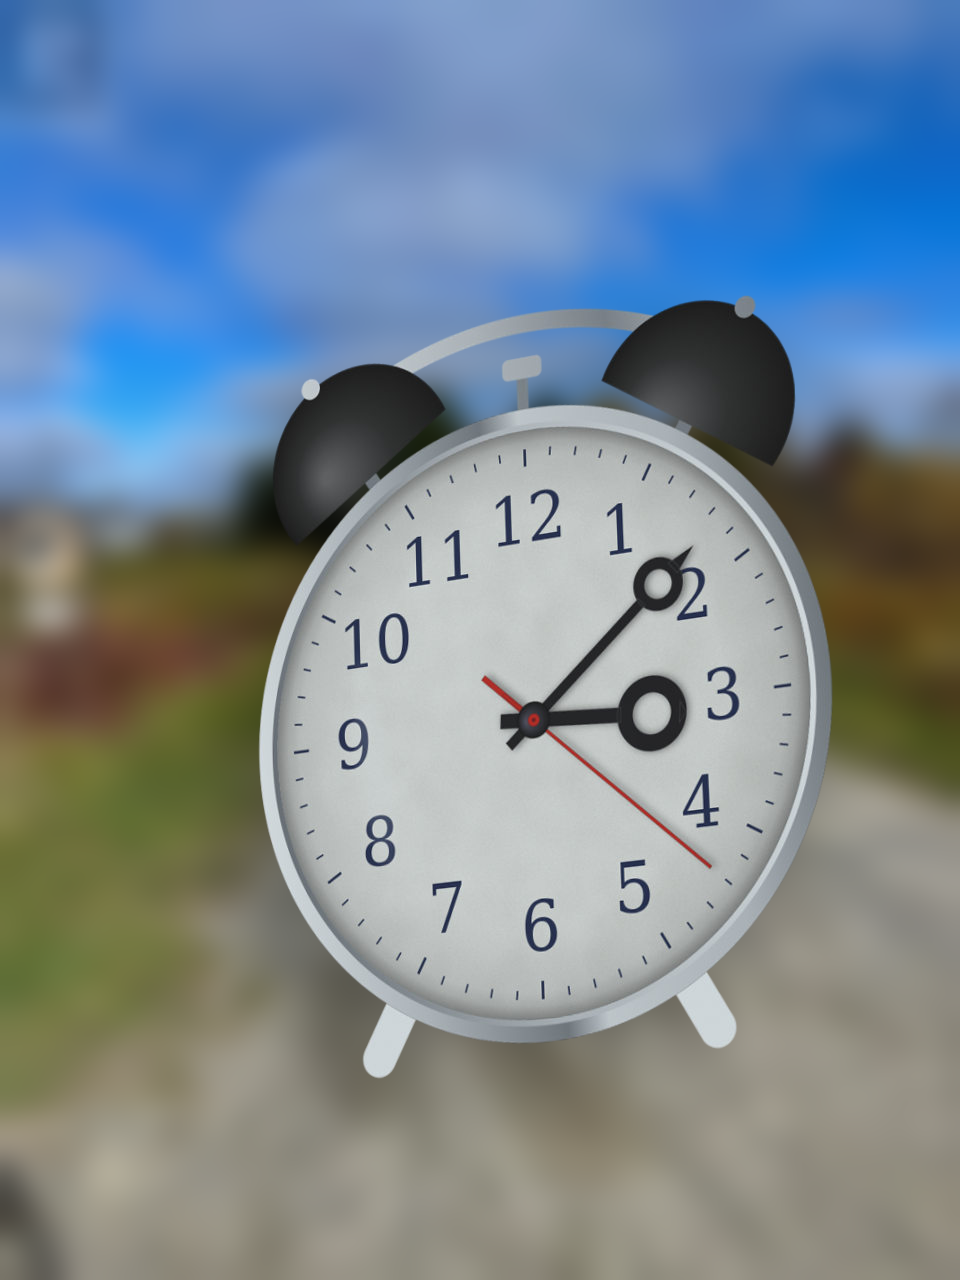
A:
3,08,22
